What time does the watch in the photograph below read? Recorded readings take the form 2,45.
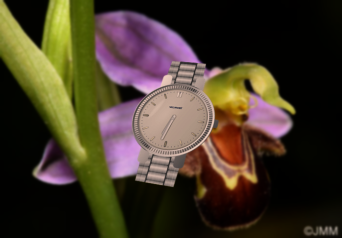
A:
6,32
